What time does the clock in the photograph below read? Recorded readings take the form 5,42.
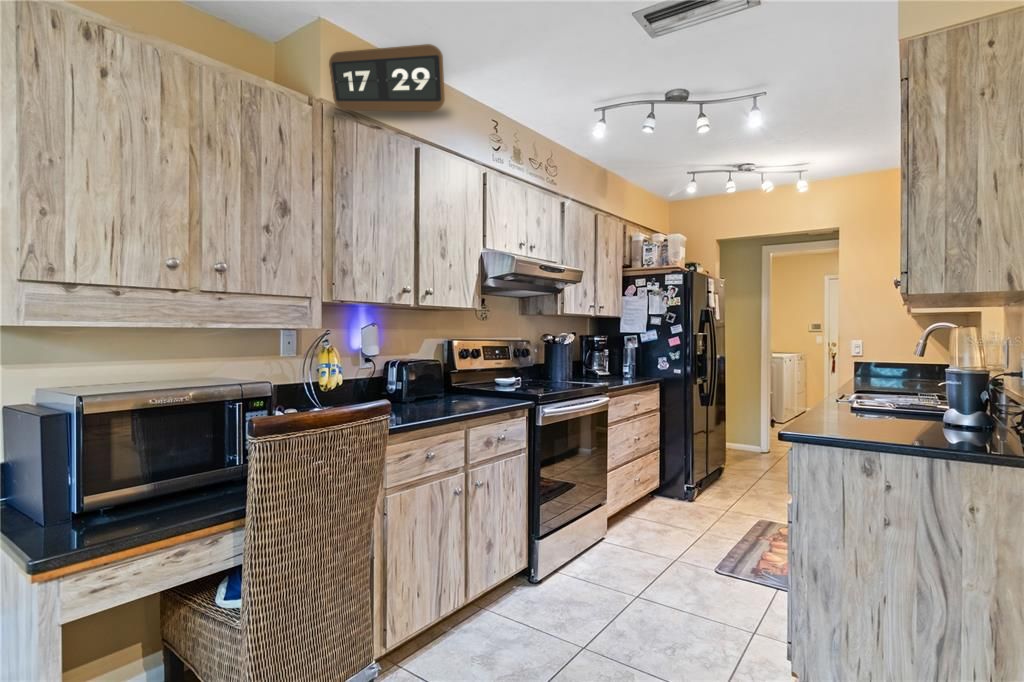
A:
17,29
